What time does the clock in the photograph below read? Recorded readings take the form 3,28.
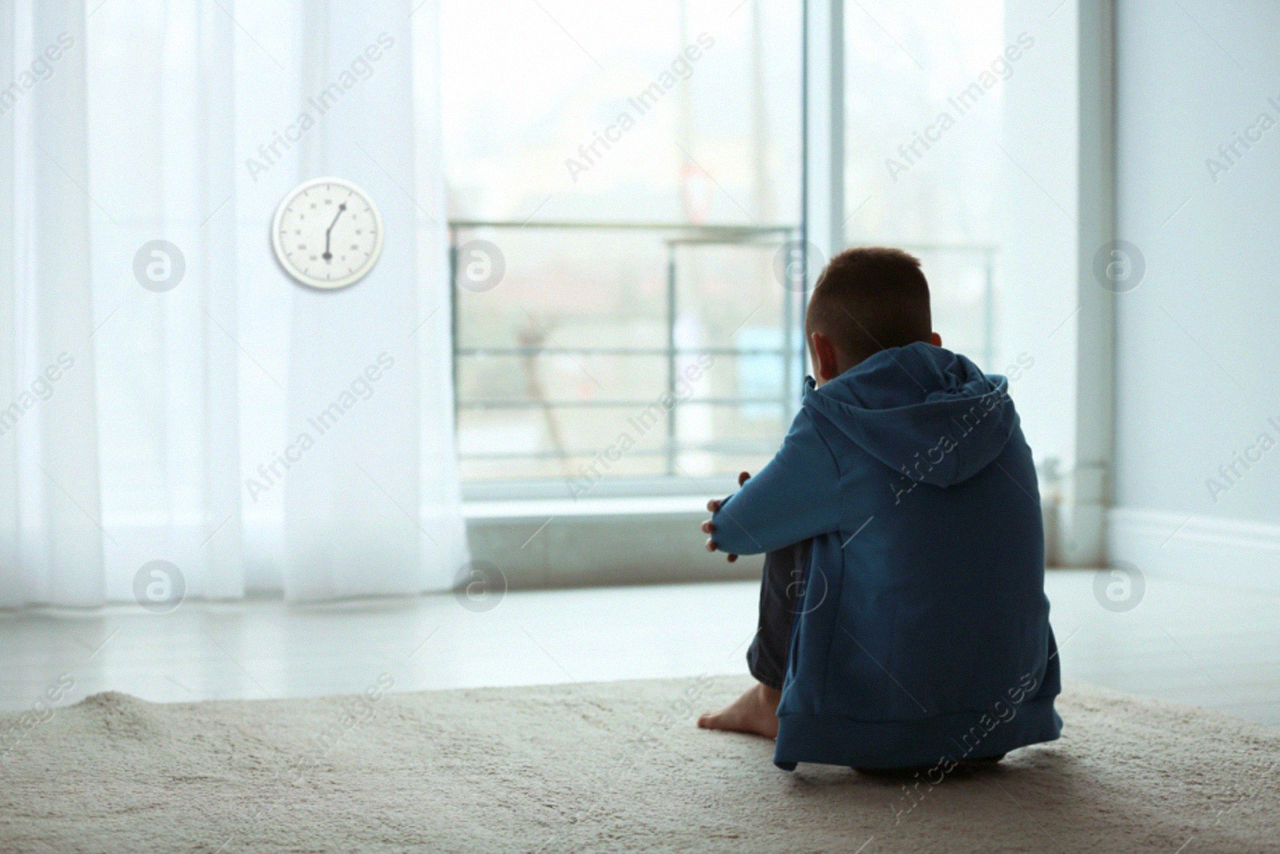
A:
6,05
